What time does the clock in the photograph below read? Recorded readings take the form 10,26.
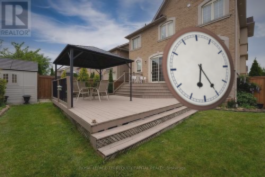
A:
6,25
